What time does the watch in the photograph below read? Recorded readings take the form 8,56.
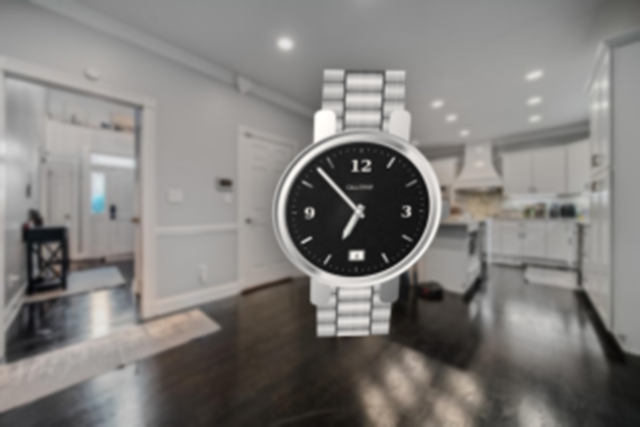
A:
6,53
